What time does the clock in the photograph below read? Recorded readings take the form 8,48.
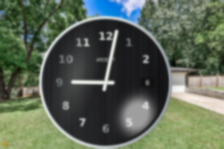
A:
9,02
